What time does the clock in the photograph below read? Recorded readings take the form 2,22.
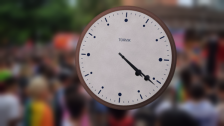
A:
4,21
